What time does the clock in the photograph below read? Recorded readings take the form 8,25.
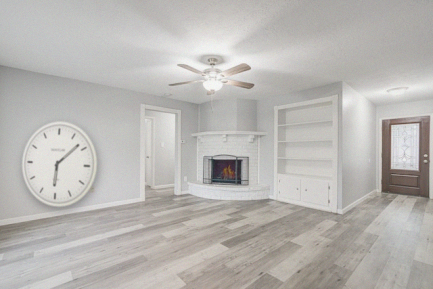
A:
6,08
